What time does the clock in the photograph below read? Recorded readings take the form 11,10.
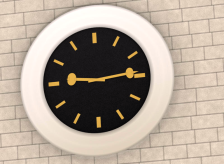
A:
9,14
